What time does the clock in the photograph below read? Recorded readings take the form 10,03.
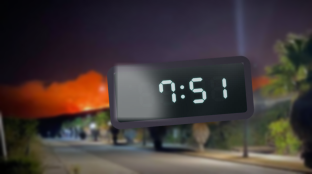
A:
7,51
